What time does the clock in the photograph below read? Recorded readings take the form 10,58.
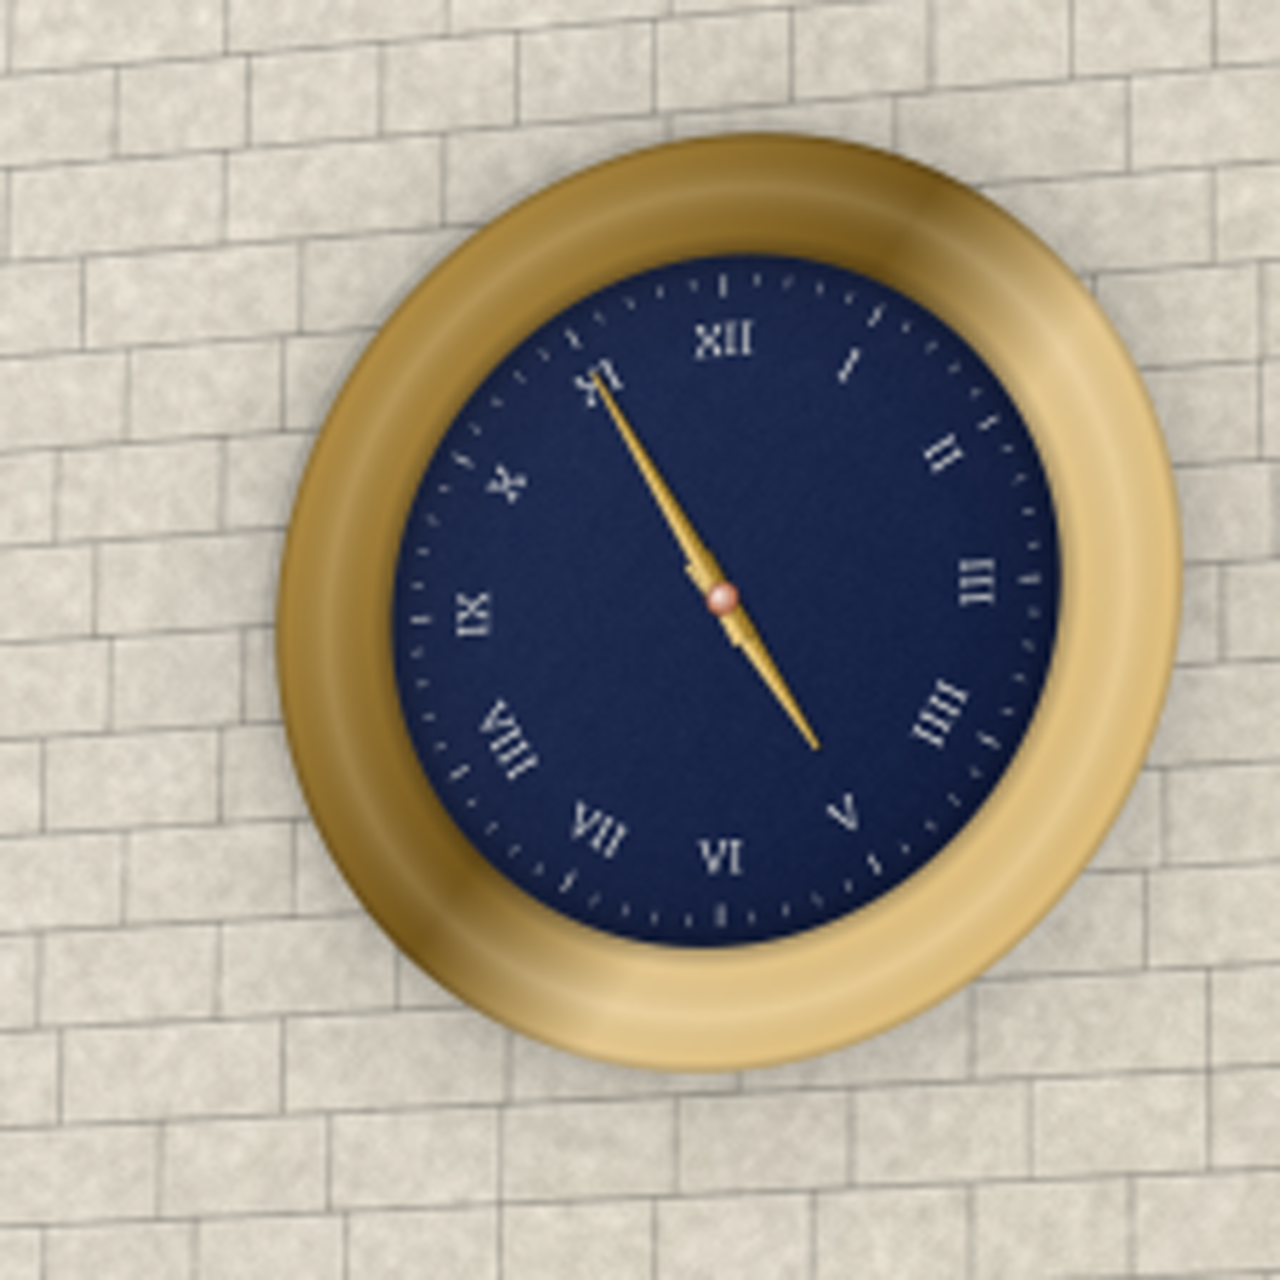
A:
4,55
